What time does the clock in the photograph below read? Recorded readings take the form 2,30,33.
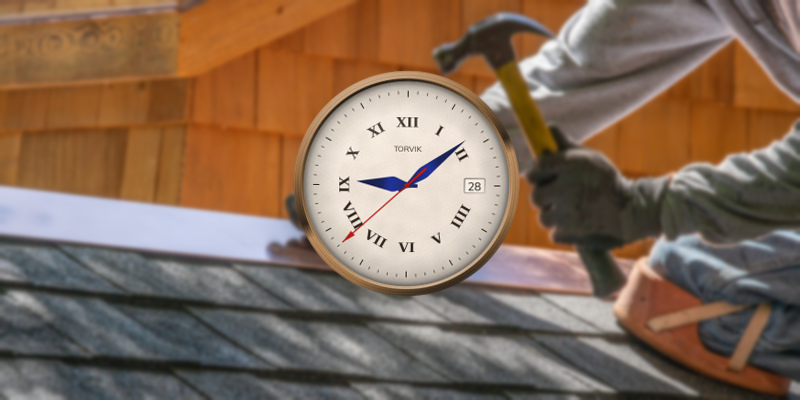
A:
9,08,38
